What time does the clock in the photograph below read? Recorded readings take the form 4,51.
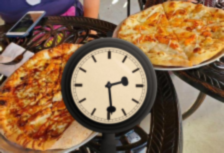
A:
2,29
